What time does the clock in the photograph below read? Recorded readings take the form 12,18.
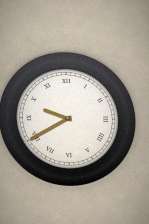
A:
9,40
